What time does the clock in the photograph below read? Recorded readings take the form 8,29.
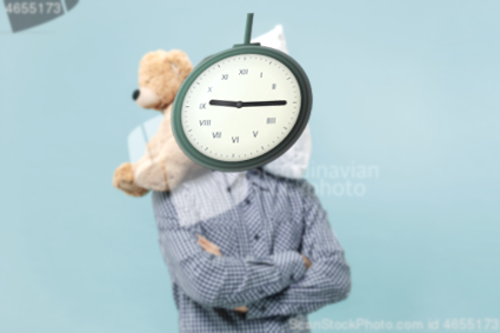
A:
9,15
